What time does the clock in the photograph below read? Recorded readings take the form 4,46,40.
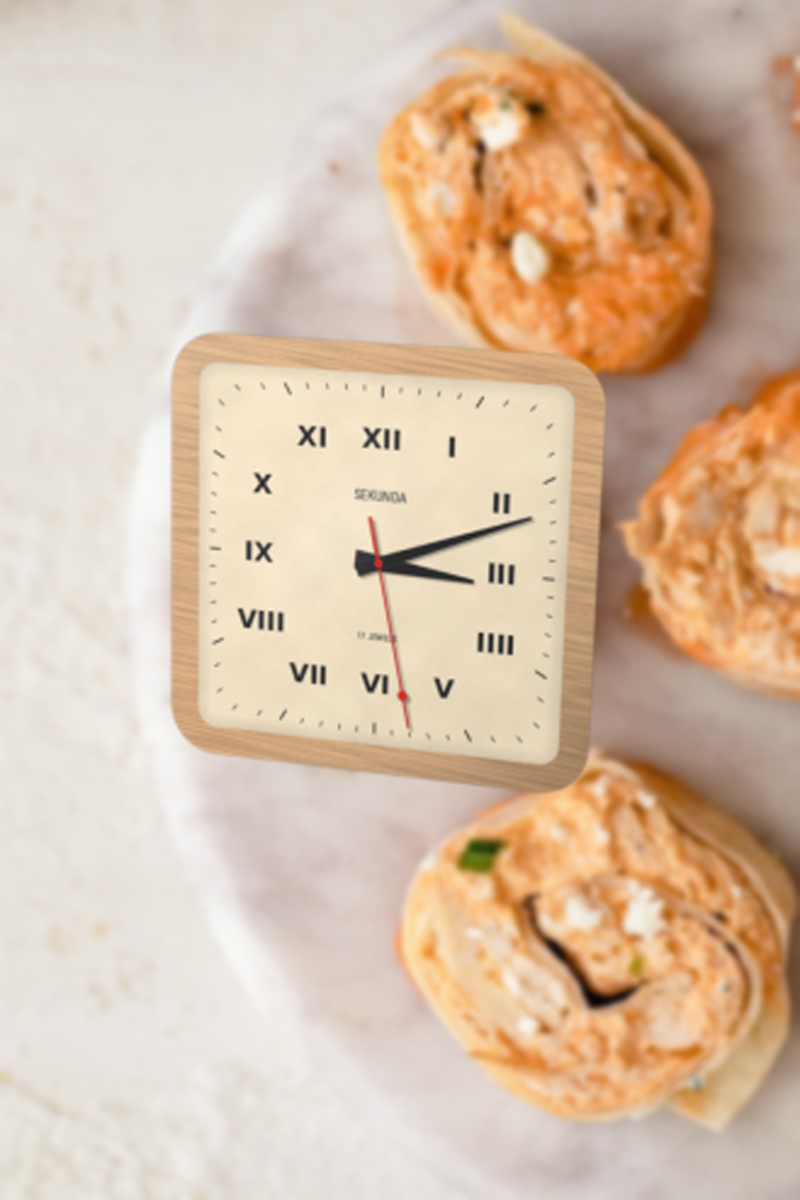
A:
3,11,28
